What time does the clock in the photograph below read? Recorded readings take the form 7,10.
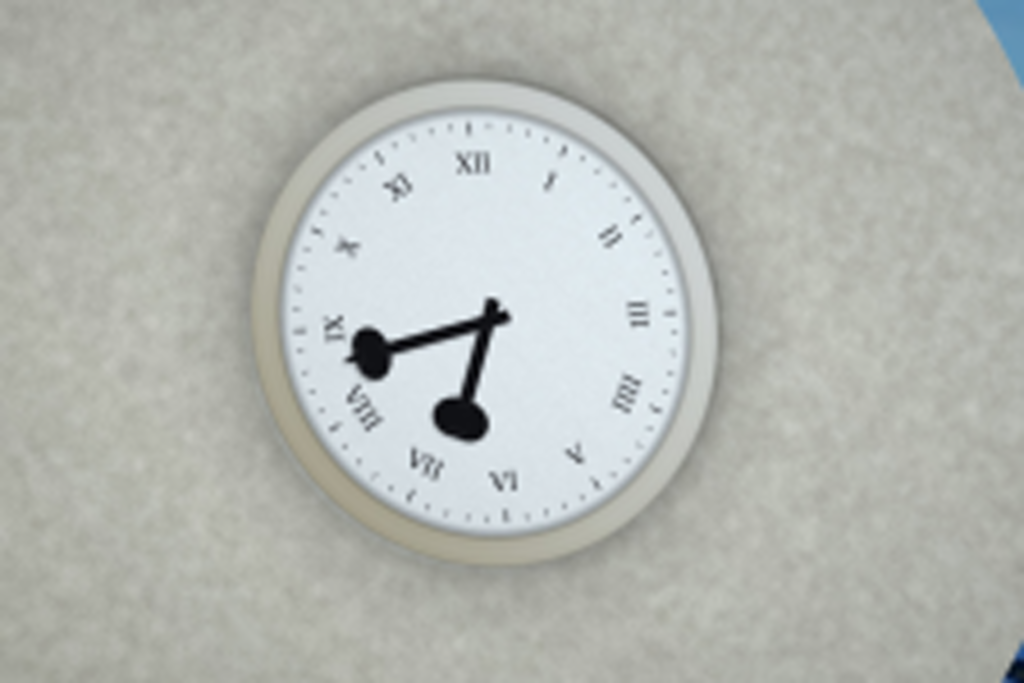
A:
6,43
